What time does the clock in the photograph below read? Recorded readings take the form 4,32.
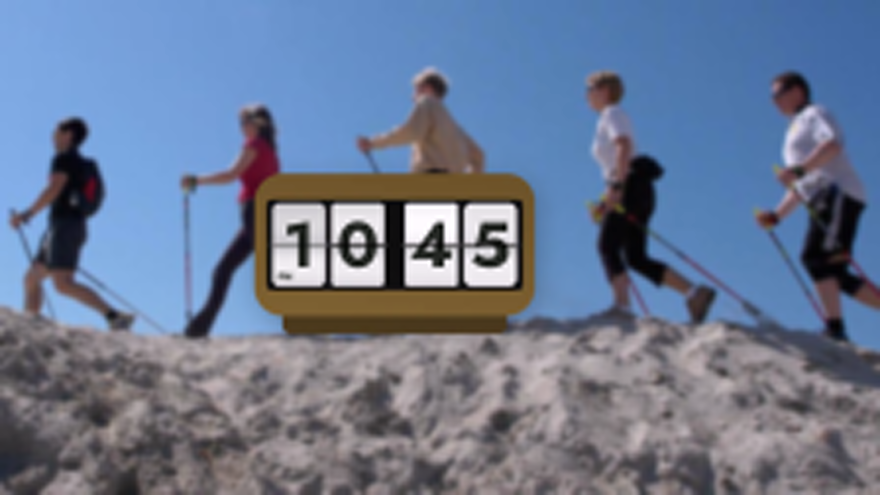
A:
10,45
